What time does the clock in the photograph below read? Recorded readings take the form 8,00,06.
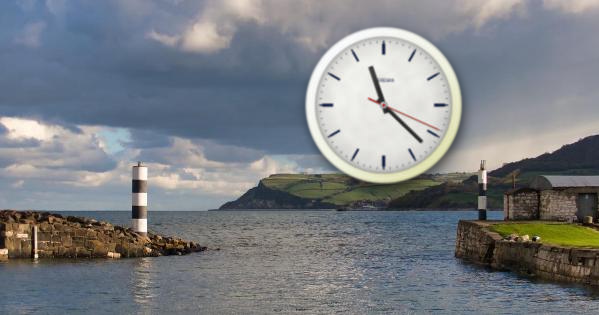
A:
11,22,19
